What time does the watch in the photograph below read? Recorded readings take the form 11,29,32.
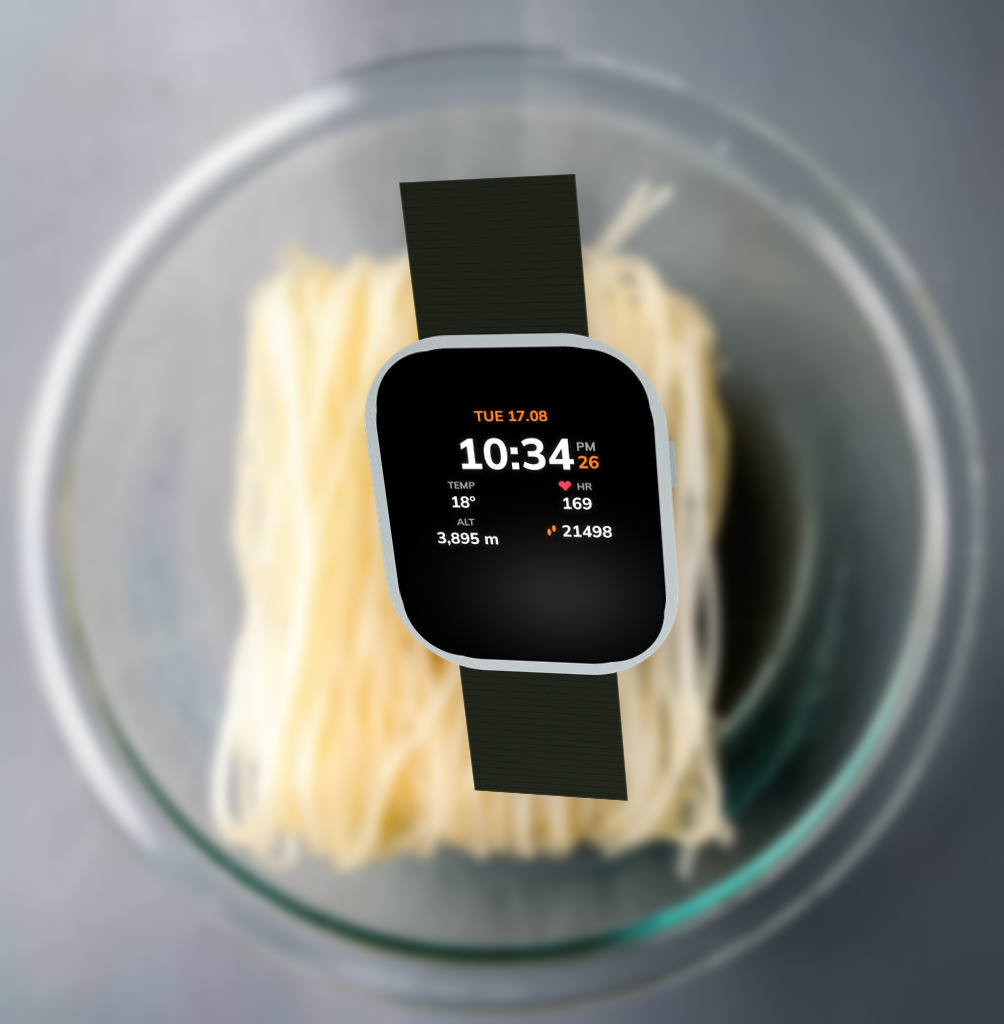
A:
10,34,26
